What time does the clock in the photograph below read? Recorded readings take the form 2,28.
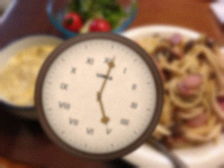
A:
5,01
